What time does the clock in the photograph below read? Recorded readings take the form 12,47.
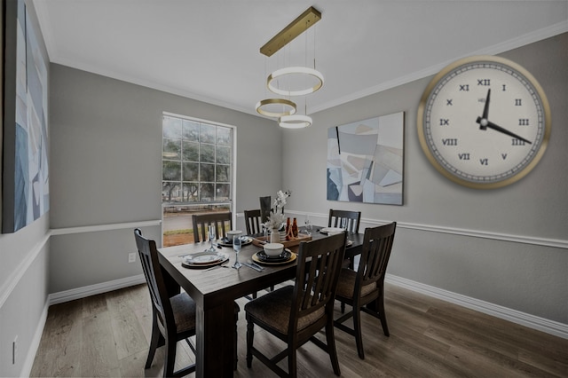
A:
12,19
